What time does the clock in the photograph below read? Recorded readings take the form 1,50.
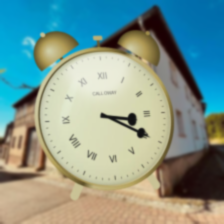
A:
3,20
